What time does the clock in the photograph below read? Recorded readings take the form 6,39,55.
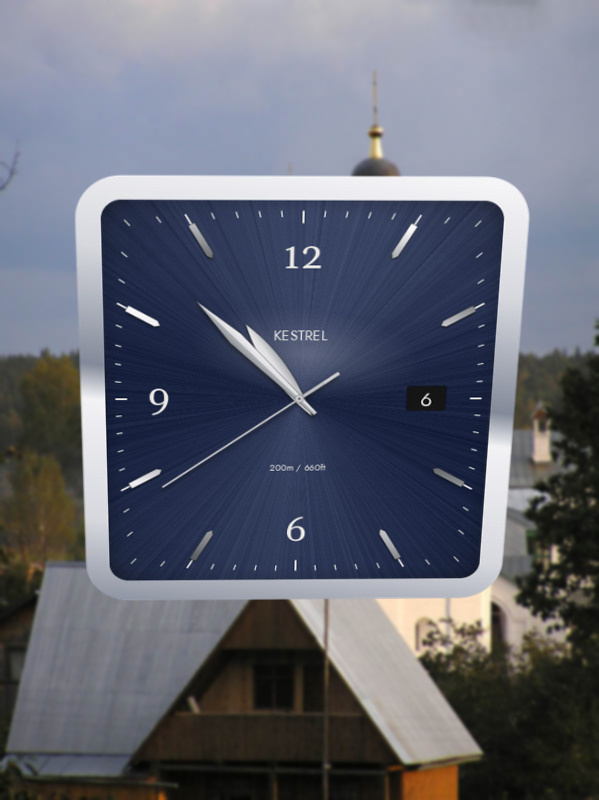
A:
10,52,39
